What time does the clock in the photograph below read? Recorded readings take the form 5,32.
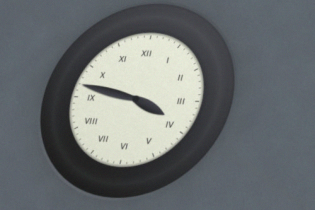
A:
3,47
